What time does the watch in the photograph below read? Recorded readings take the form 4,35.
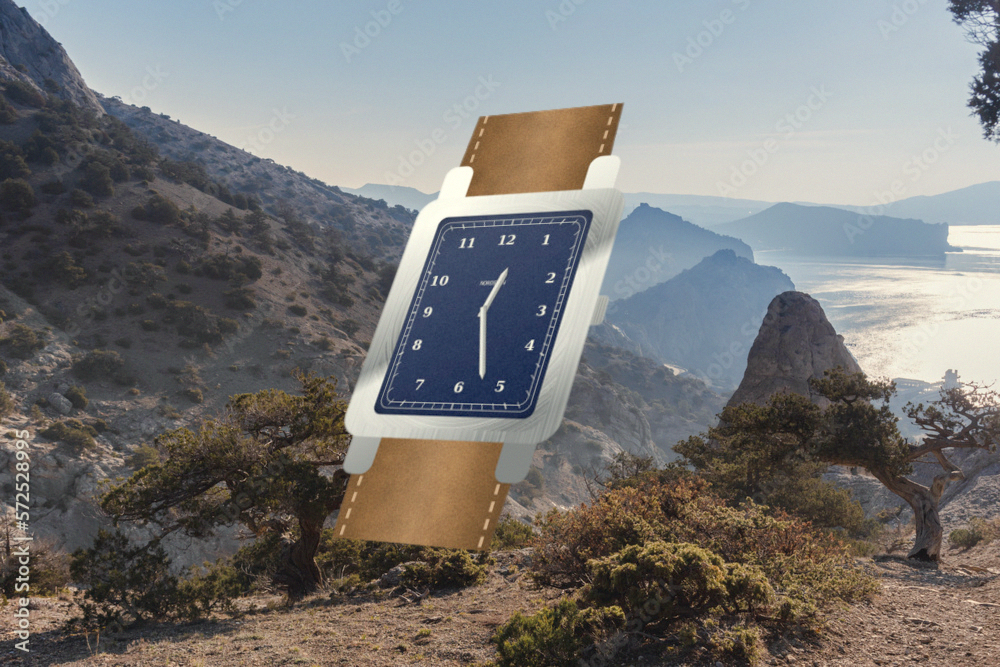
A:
12,27
